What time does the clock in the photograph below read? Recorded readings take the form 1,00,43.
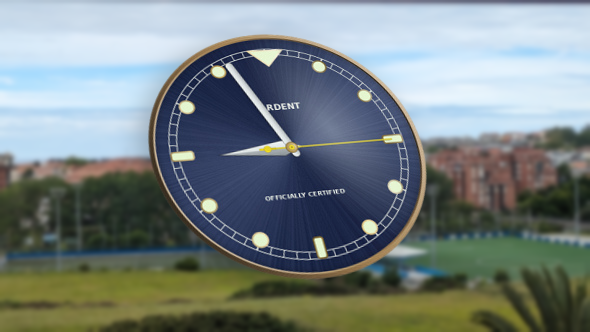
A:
8,56,15
